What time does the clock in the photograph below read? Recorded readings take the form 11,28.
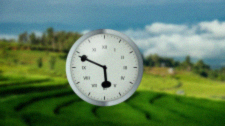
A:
5,49
